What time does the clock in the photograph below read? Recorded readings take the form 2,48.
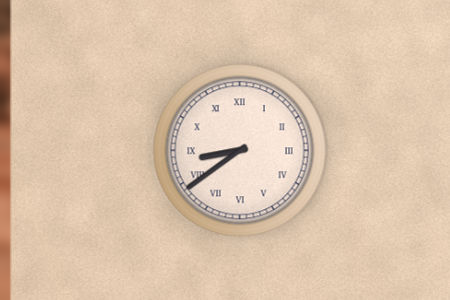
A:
8,39
